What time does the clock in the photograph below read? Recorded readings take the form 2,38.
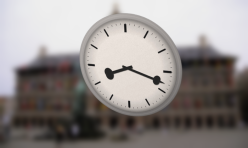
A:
8,18
